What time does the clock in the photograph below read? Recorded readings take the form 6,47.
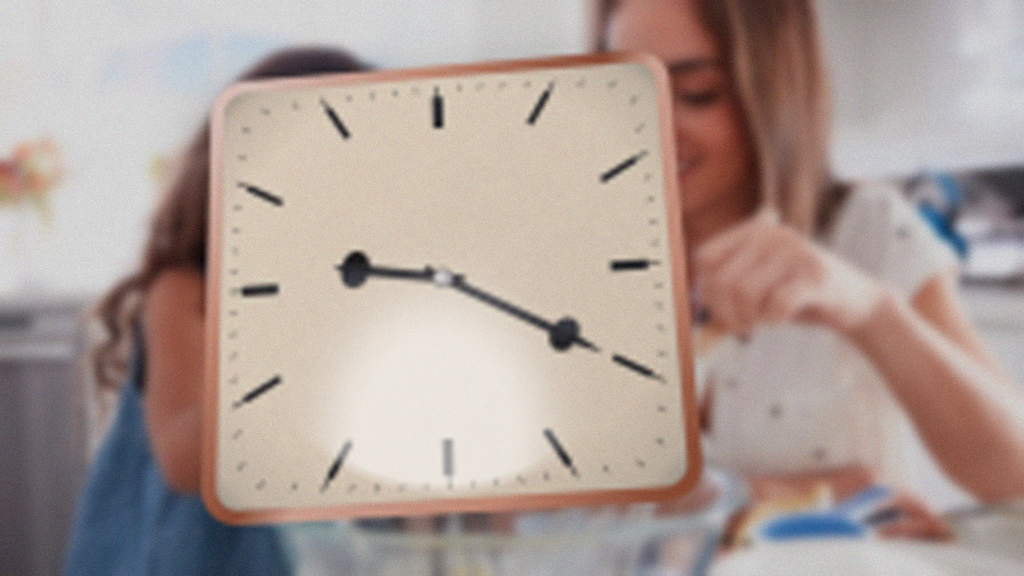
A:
9,20
